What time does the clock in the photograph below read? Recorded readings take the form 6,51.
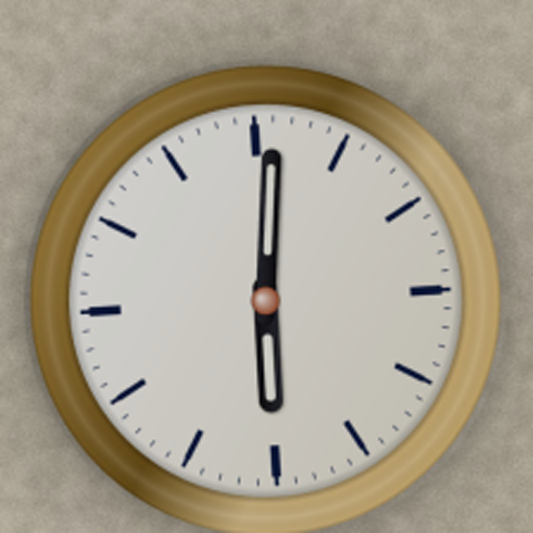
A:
6,01
